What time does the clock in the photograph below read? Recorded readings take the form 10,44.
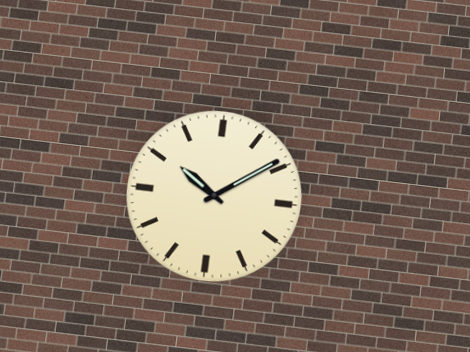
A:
10,09
